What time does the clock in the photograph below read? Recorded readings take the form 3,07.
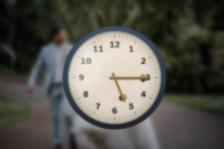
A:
5,15
